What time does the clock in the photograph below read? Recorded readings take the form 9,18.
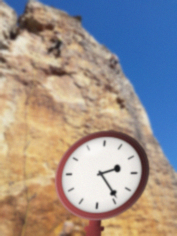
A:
2,24
